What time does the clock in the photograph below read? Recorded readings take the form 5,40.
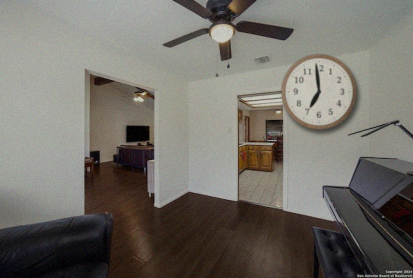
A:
6,59
